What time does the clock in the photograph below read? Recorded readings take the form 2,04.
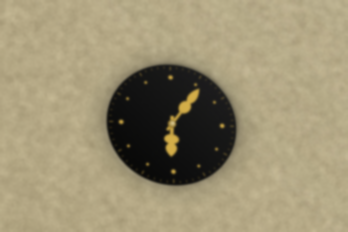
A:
6,06
